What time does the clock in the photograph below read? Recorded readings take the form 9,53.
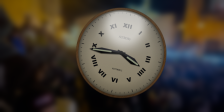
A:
3,44
